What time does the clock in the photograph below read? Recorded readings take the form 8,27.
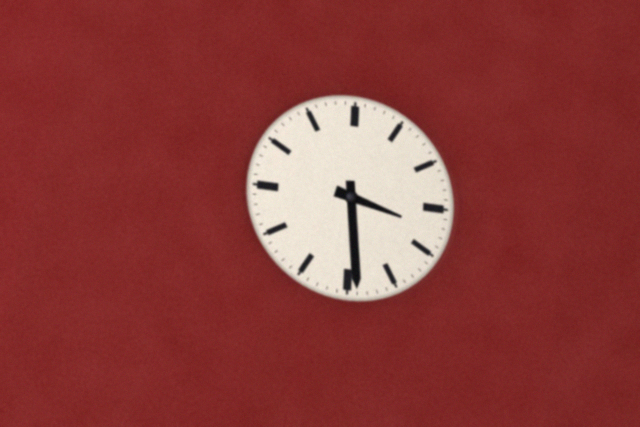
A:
3,29
